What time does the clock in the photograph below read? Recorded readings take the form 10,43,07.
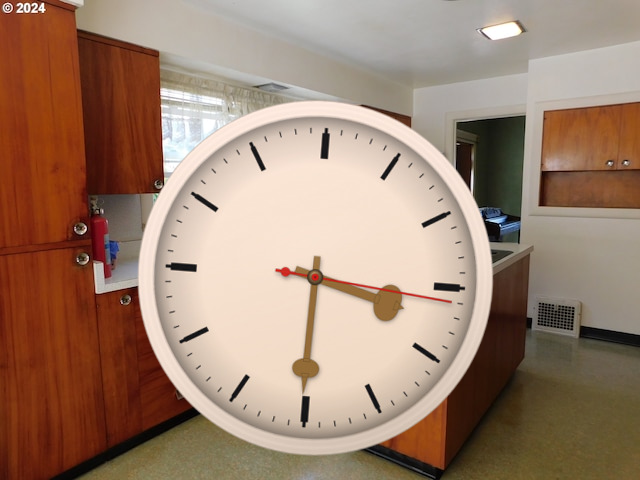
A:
3,30,16
